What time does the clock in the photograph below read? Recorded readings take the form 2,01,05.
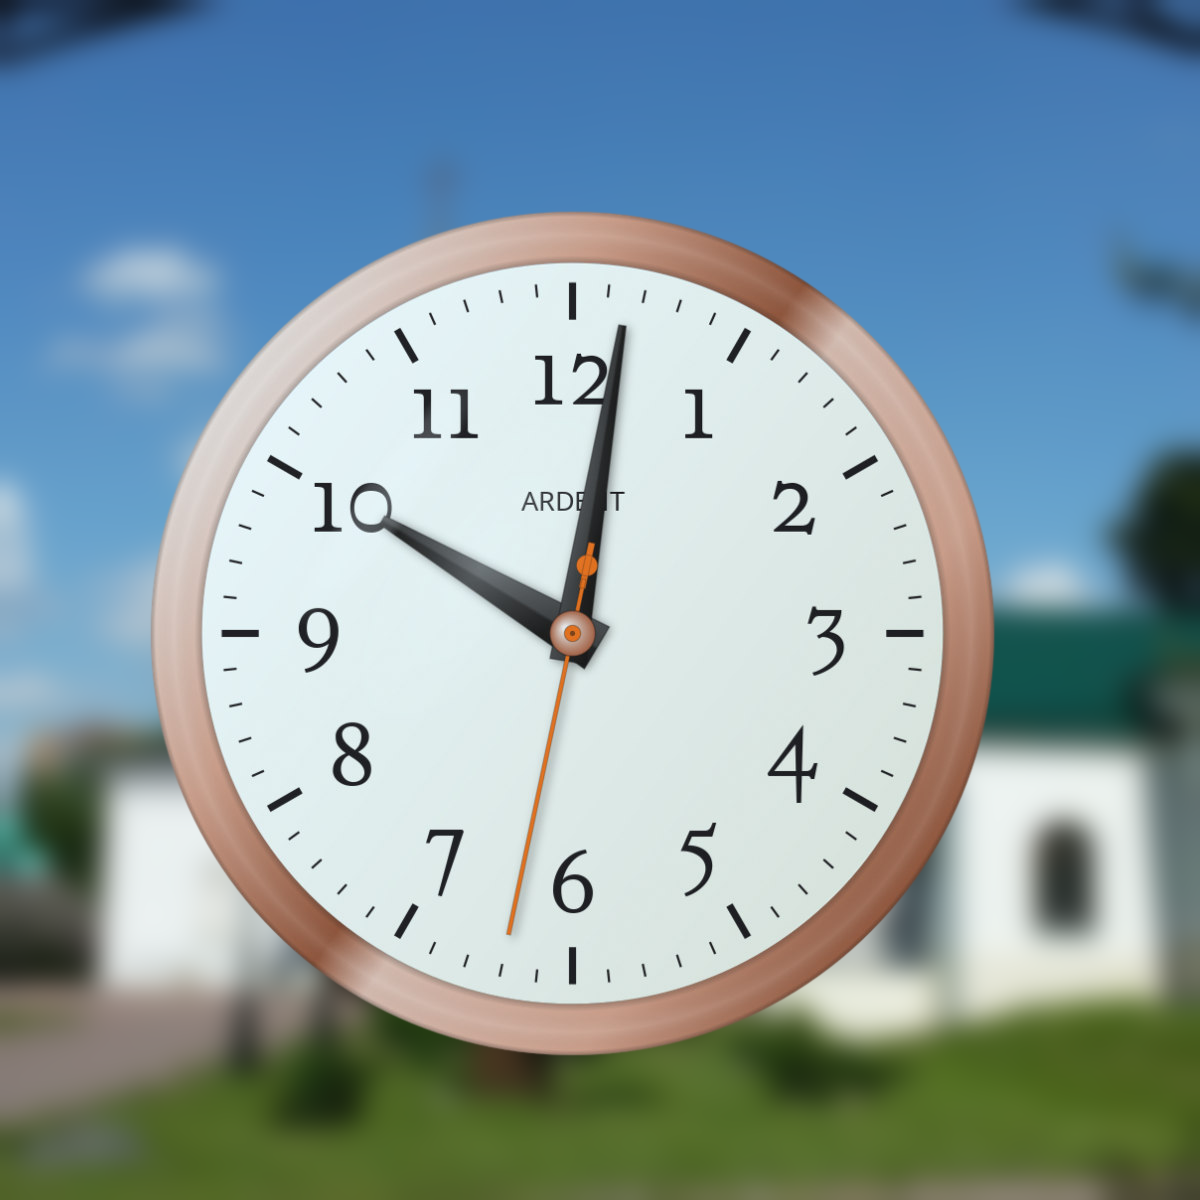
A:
10,01,32
